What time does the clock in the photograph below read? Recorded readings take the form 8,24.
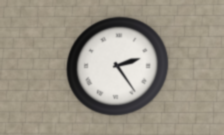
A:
2,24
